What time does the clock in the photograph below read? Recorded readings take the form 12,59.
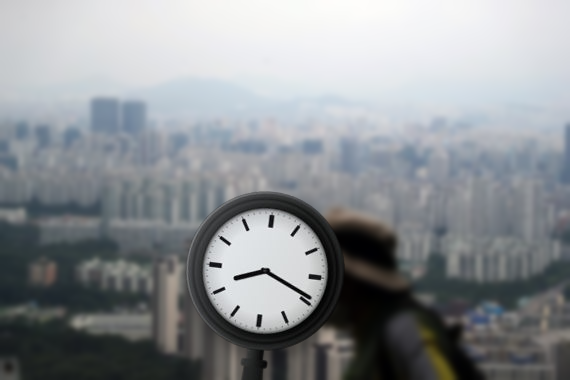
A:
8,19
